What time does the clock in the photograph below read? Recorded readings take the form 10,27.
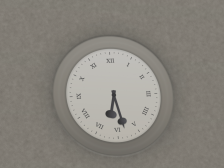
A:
6,28
